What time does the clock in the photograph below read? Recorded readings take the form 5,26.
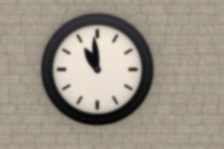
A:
10,59
